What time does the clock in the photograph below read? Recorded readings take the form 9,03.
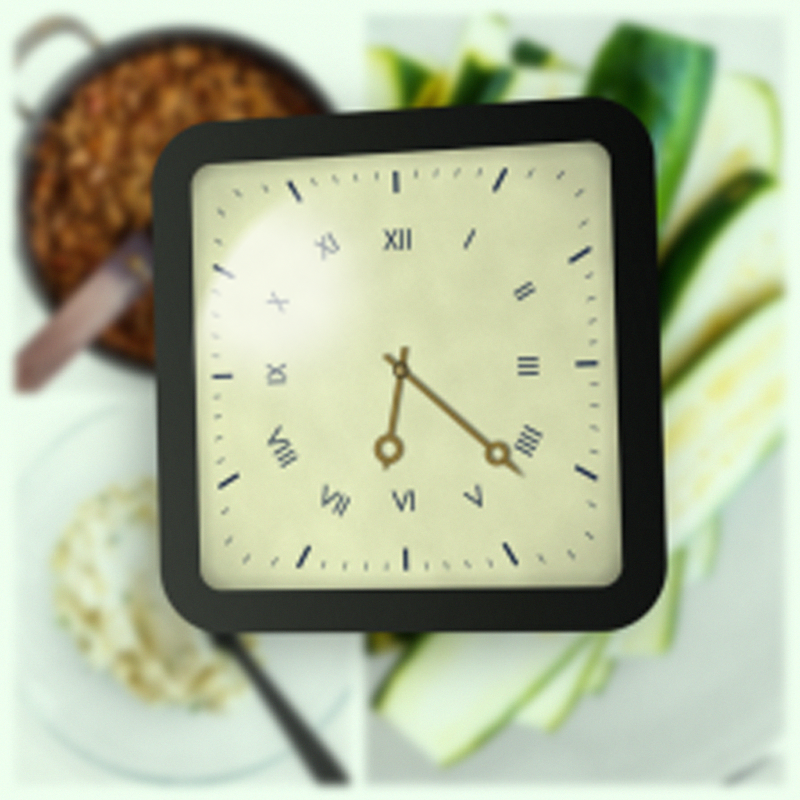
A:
6,22
